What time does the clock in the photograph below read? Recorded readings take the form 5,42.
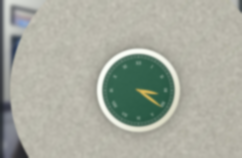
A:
3,21
